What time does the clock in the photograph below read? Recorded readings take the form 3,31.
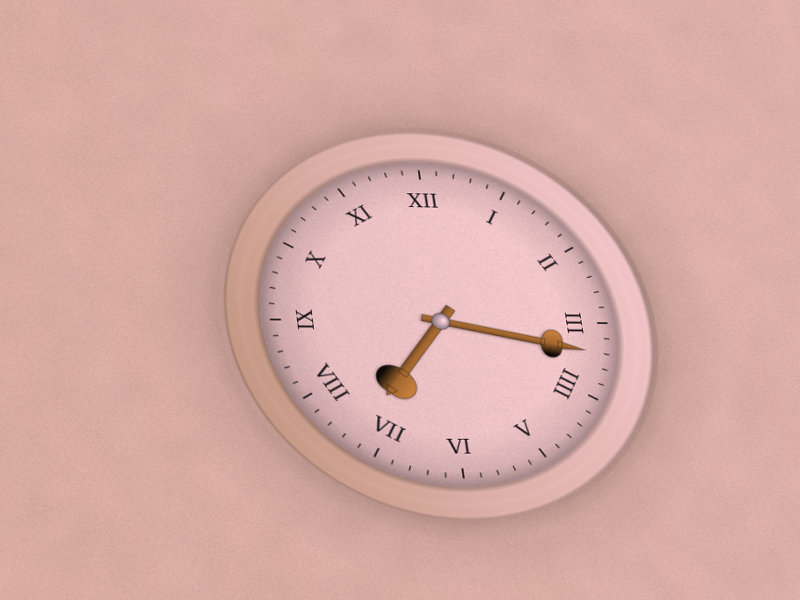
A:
7,17
